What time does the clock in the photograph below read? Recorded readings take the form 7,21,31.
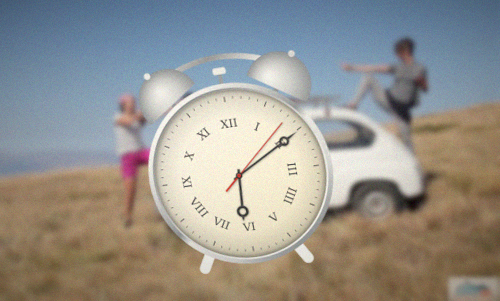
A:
6,10,08
